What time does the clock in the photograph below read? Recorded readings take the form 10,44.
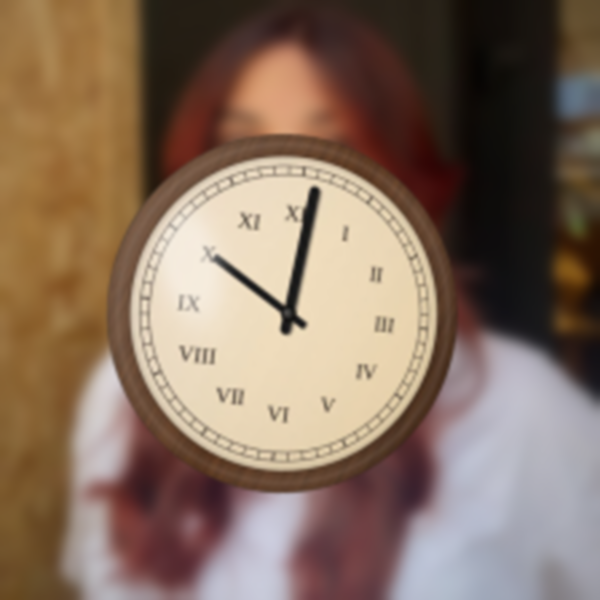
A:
10,01
